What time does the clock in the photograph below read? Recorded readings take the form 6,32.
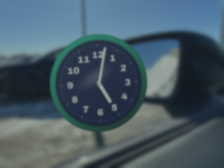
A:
5,02
